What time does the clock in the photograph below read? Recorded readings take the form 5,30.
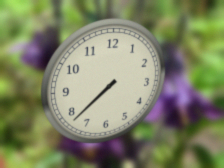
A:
7,38
